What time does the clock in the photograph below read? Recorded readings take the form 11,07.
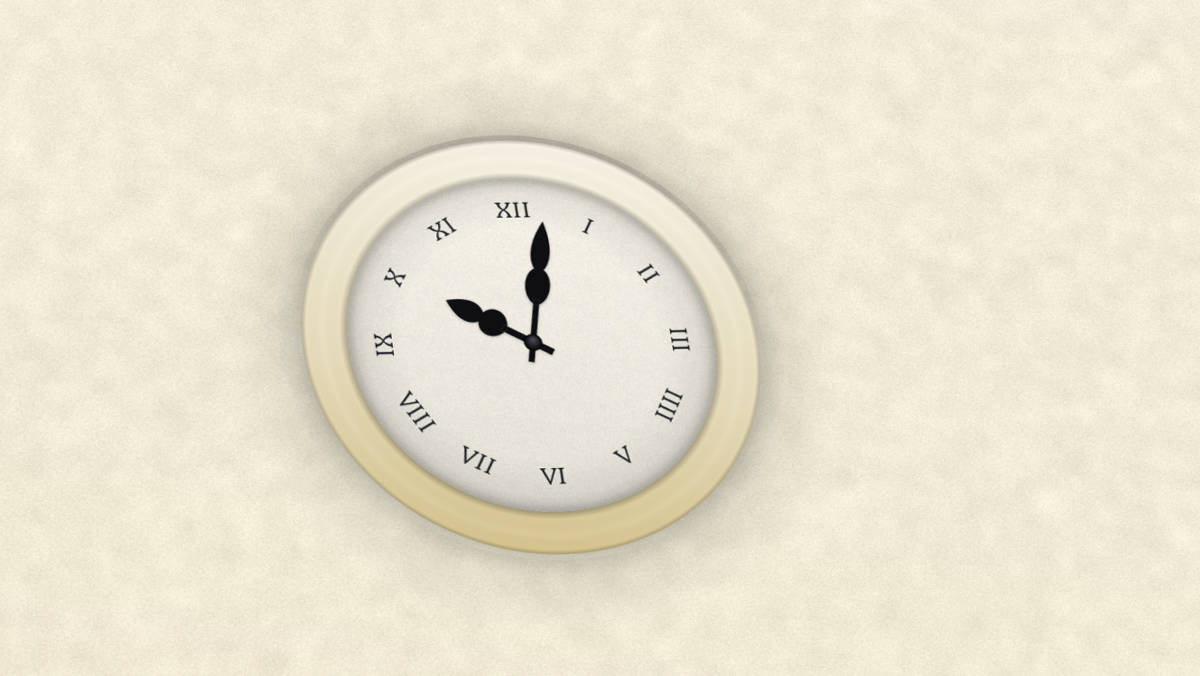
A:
10,02
